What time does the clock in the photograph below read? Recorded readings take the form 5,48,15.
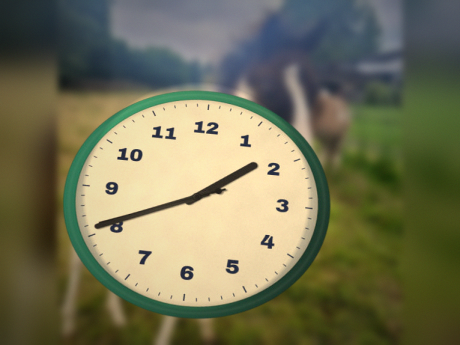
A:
1,40,41
